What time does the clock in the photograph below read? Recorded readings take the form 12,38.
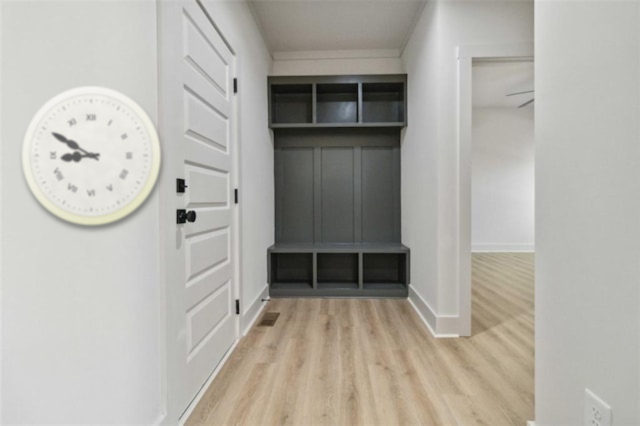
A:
8,50
